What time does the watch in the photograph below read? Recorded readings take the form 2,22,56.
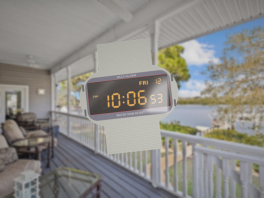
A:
10,06,53
